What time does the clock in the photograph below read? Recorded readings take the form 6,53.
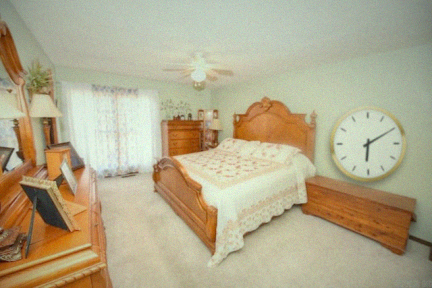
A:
6,10
